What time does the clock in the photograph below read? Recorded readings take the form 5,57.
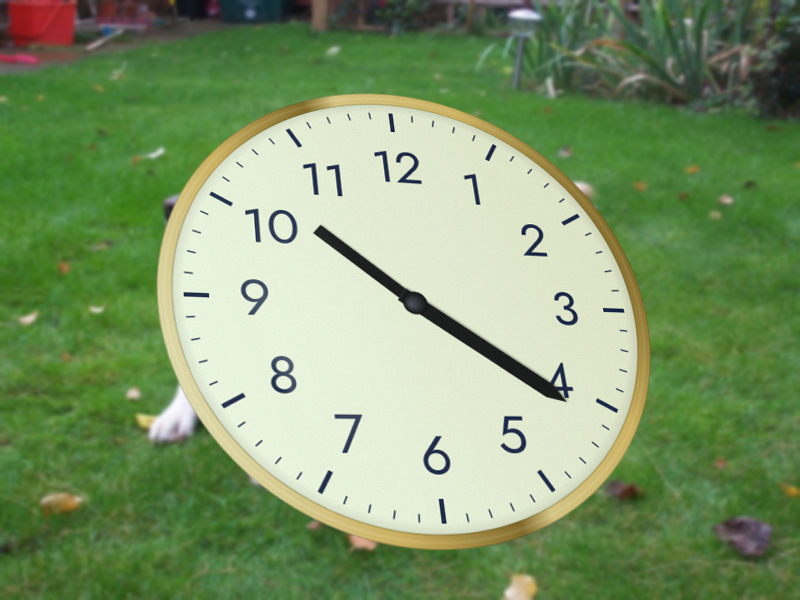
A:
10,21
